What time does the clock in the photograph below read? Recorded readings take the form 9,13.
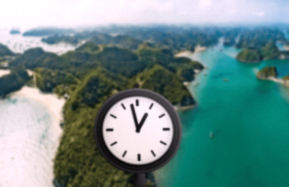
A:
12,58
